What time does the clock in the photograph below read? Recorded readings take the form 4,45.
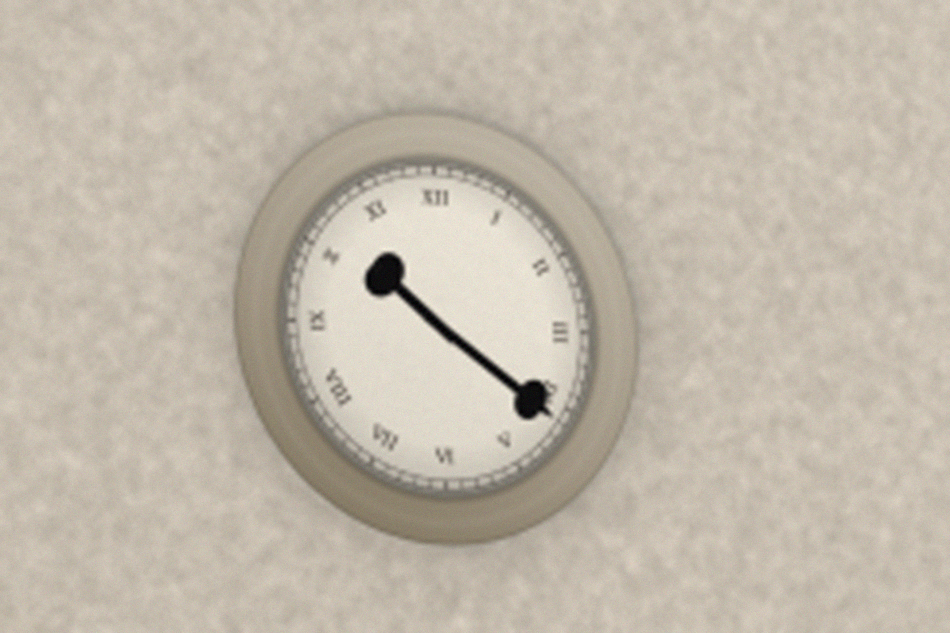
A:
10,21
